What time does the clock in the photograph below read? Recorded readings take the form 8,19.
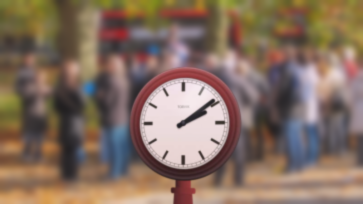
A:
2,09
